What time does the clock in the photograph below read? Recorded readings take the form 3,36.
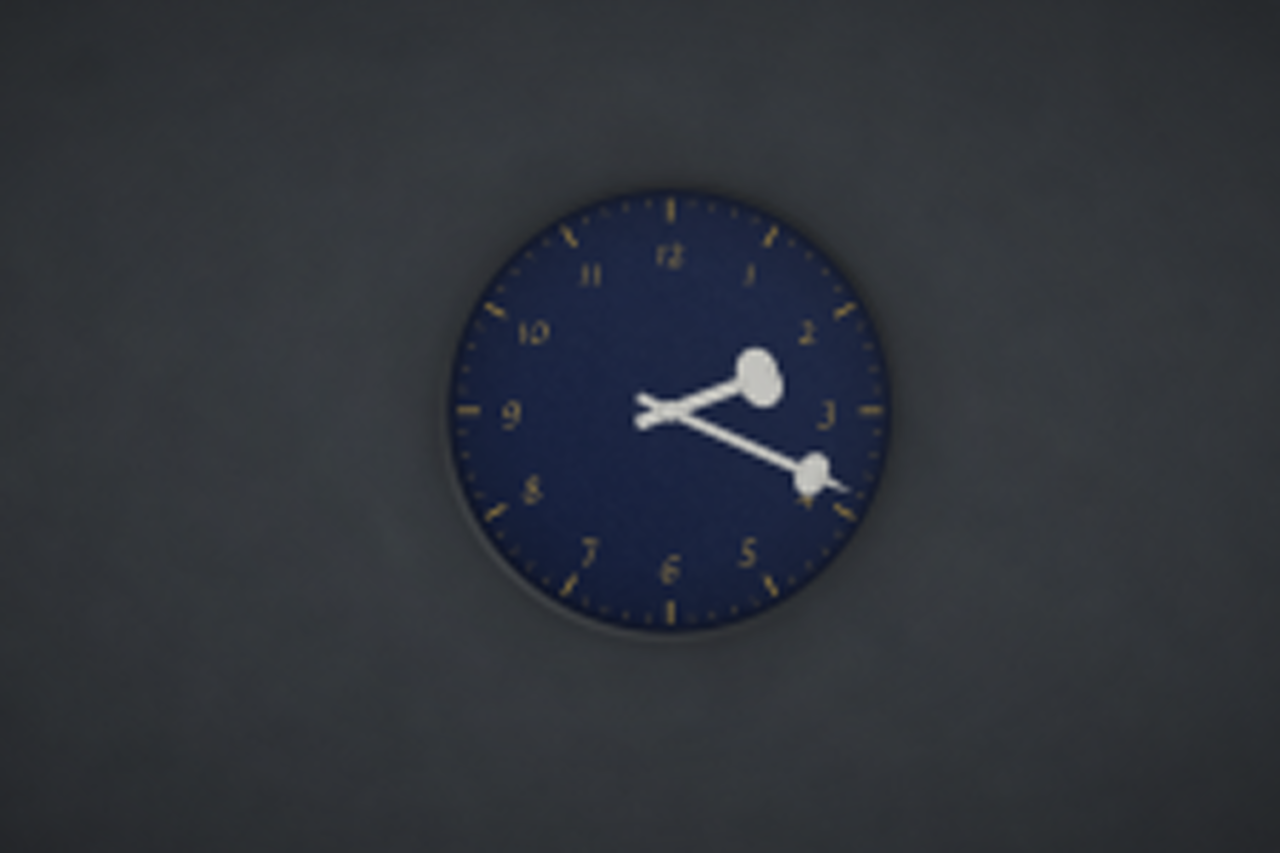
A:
2,19
